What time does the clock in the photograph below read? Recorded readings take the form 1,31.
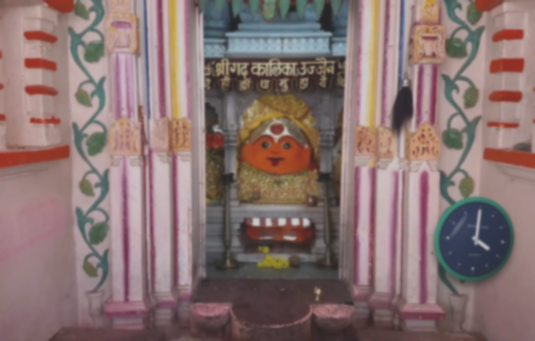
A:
4,00
